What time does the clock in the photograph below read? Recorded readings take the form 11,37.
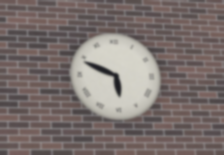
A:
5,49
